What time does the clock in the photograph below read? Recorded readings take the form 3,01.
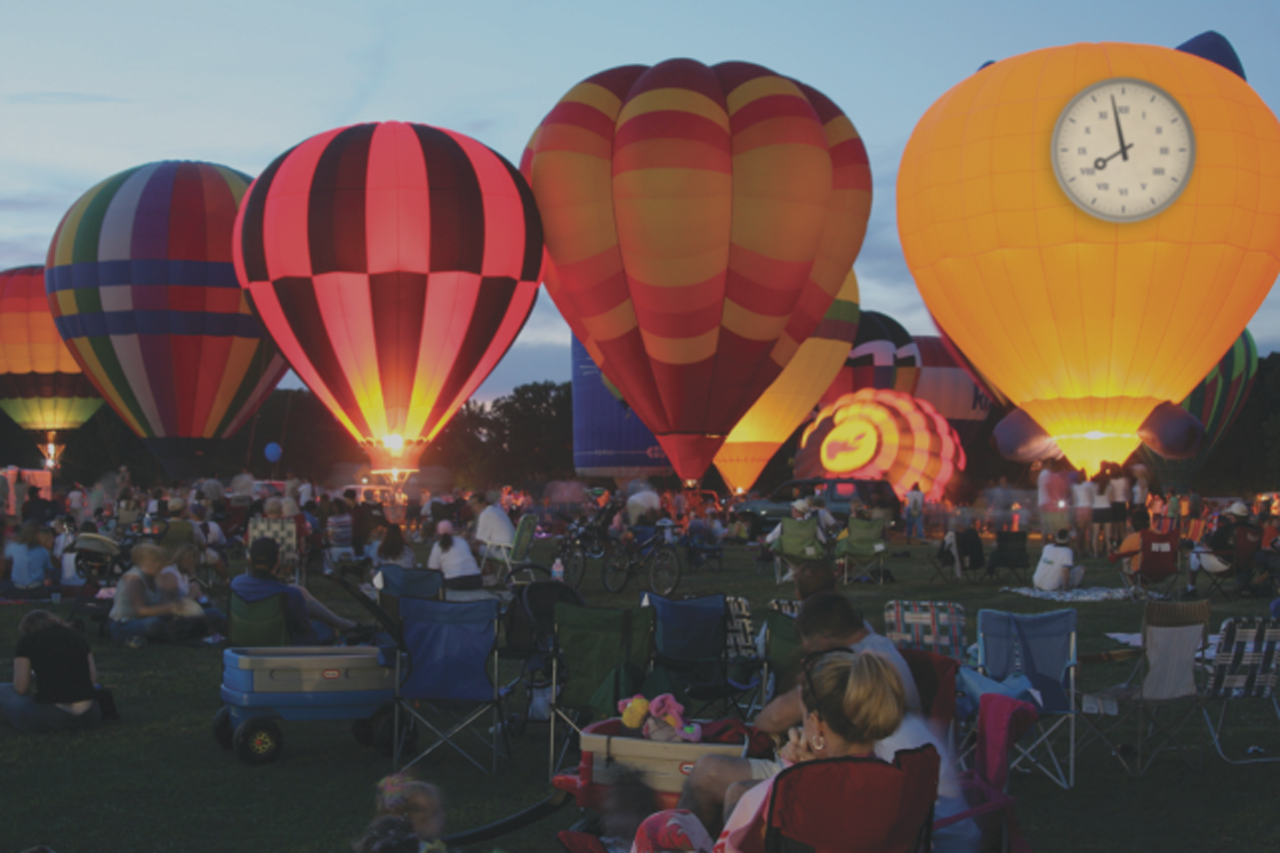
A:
7,58
